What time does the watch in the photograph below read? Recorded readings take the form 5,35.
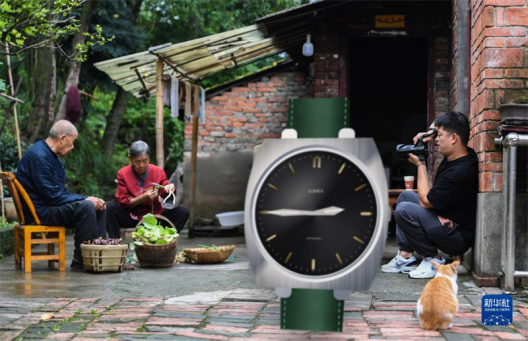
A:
2,45
